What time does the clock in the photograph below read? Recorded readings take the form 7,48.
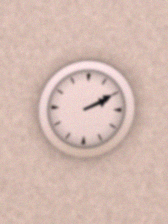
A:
2,10
